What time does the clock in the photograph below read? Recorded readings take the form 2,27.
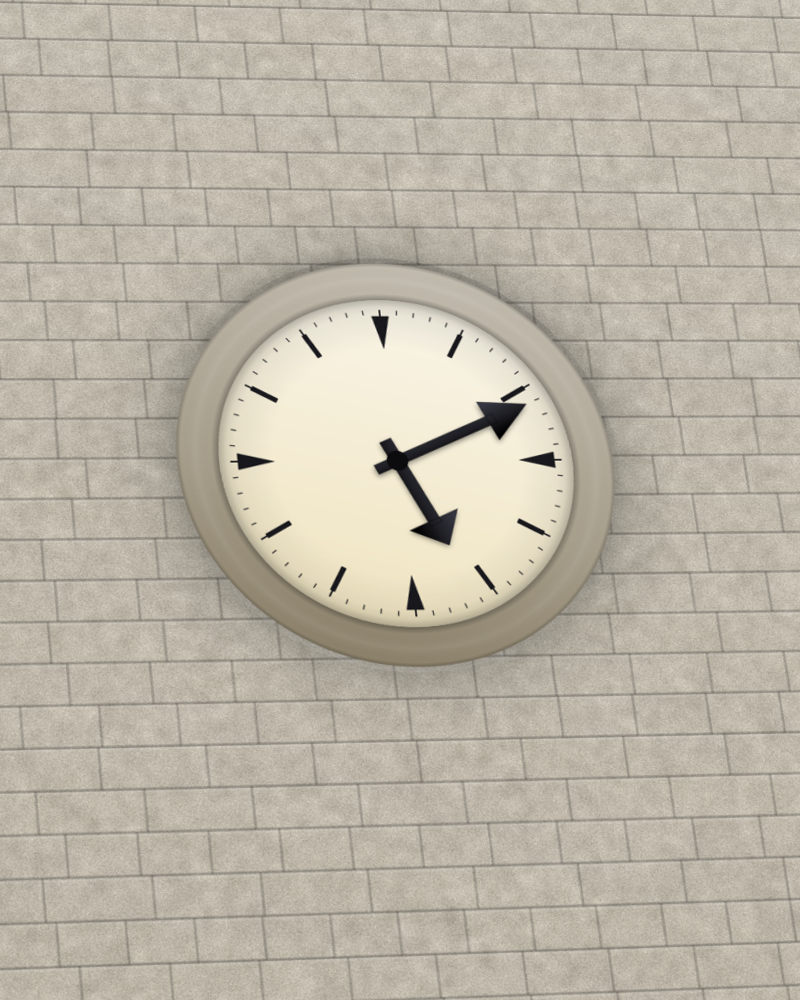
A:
5,11
